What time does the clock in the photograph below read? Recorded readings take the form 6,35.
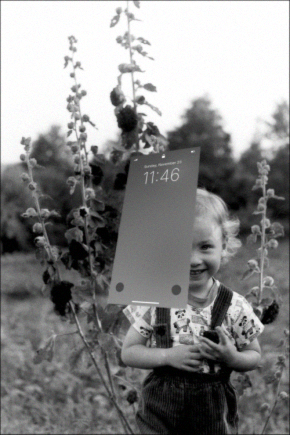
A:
11,46
